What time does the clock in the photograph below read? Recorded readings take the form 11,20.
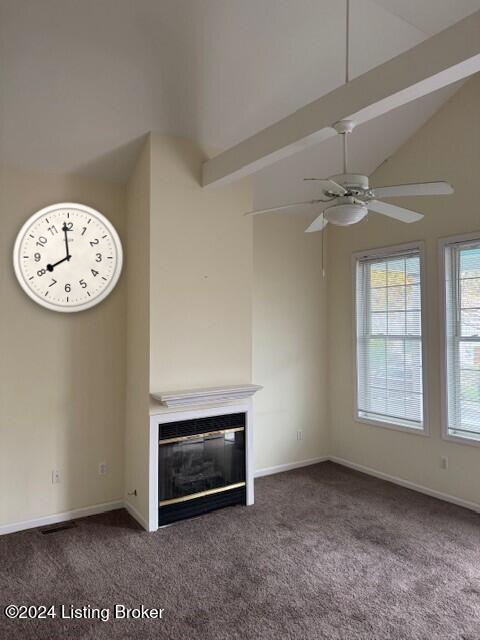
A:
7,59
